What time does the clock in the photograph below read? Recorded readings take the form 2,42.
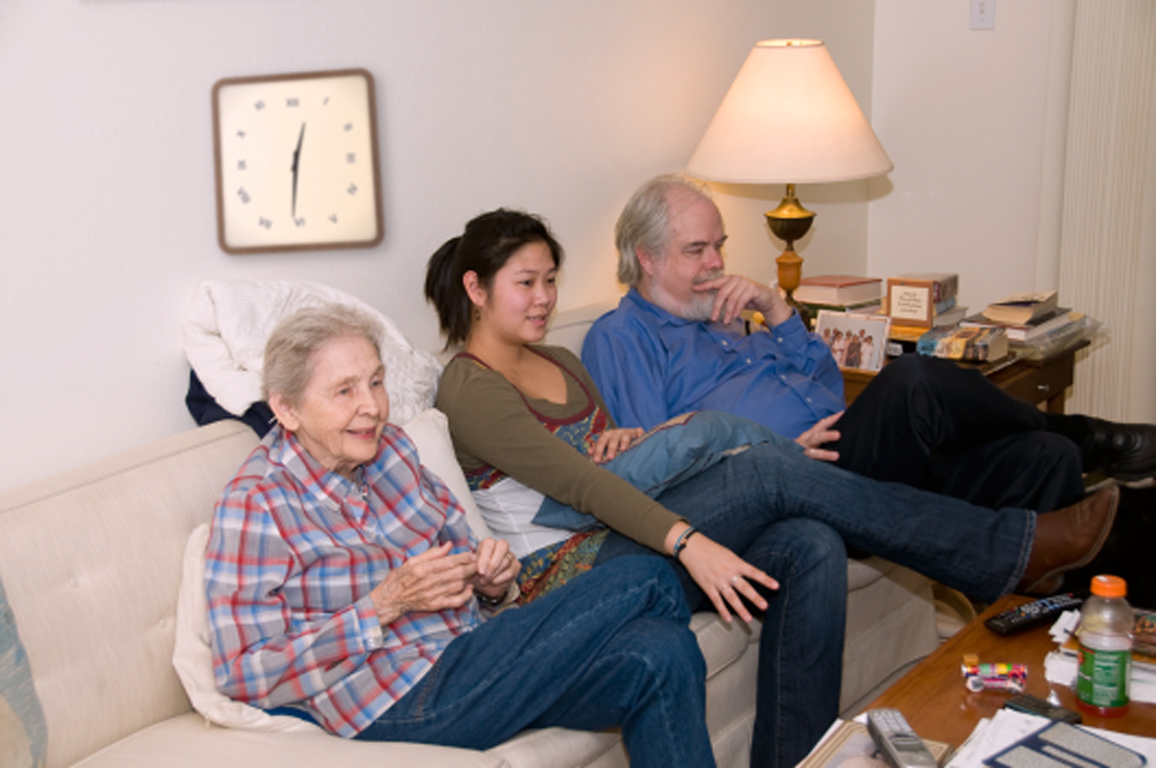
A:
12,31
